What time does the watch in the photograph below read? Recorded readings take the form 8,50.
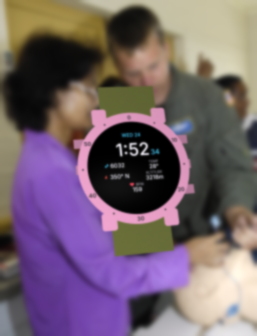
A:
1,52
